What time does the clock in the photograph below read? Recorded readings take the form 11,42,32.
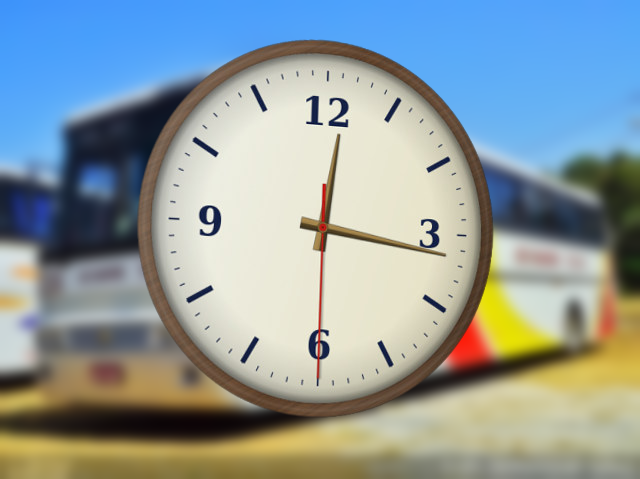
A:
12,16,30
